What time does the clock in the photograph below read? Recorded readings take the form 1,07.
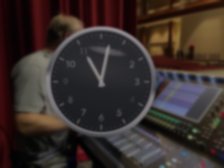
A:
11,02
